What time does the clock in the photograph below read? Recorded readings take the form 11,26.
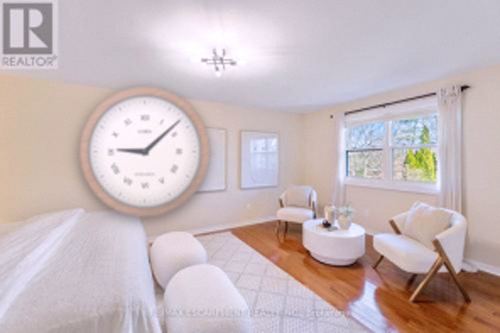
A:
9,08
